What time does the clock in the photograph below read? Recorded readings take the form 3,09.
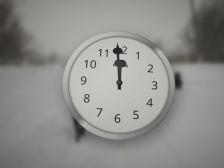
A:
11,59
